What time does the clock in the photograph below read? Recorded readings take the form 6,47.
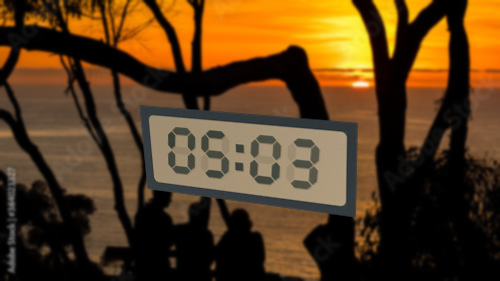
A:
5,03
